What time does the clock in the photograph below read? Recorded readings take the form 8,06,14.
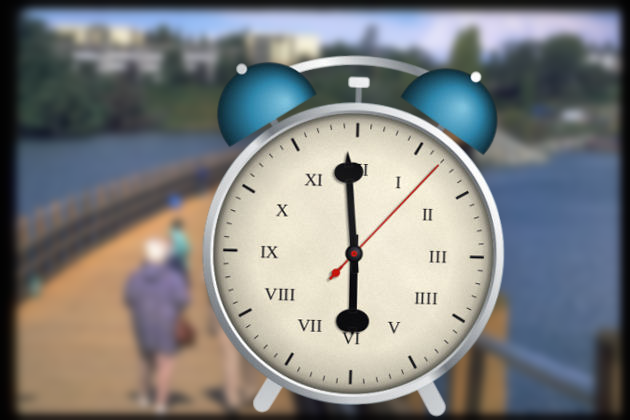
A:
5,59,07
